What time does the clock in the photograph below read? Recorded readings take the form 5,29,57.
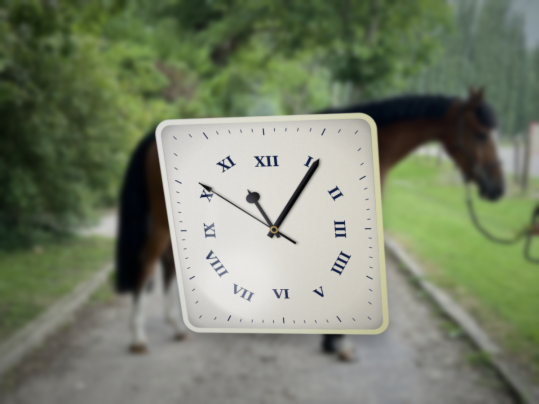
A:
11,05,51
